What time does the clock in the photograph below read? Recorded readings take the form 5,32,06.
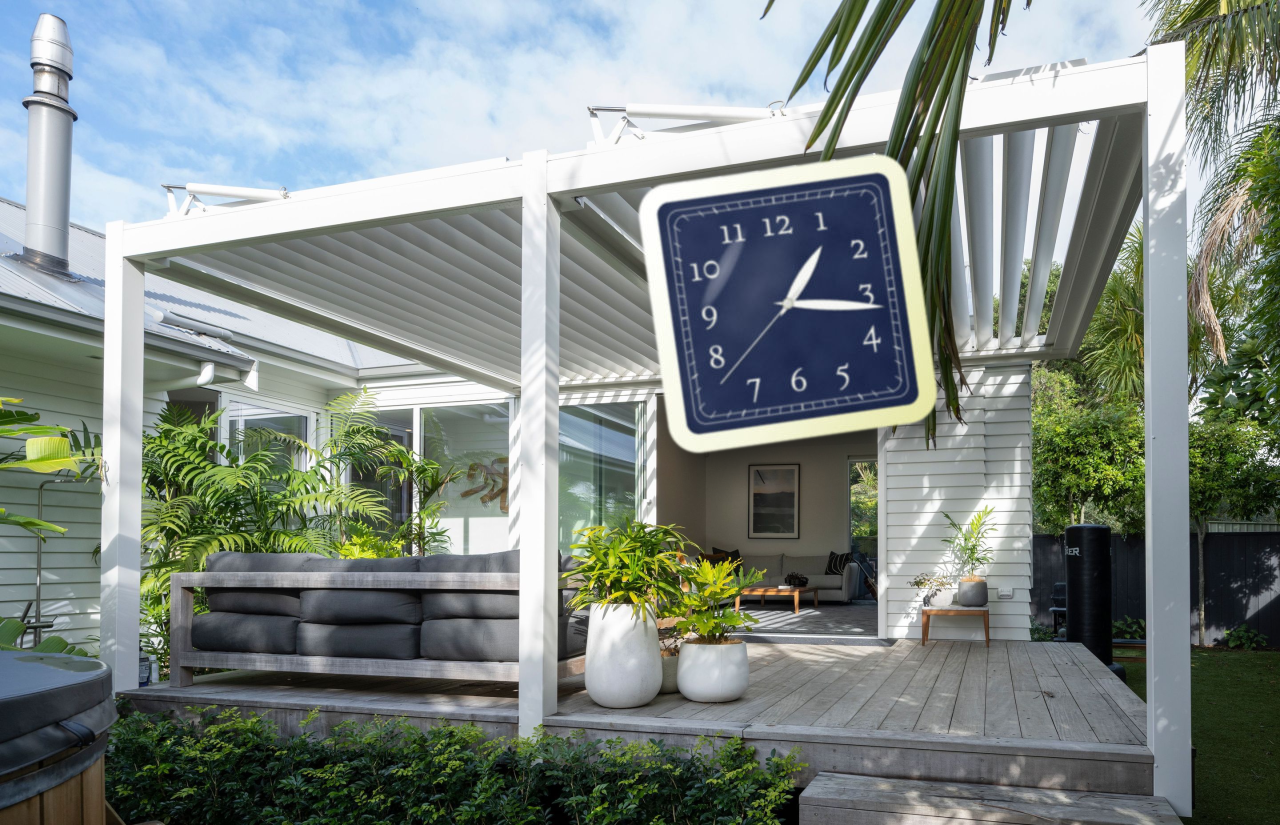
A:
1,16,38
